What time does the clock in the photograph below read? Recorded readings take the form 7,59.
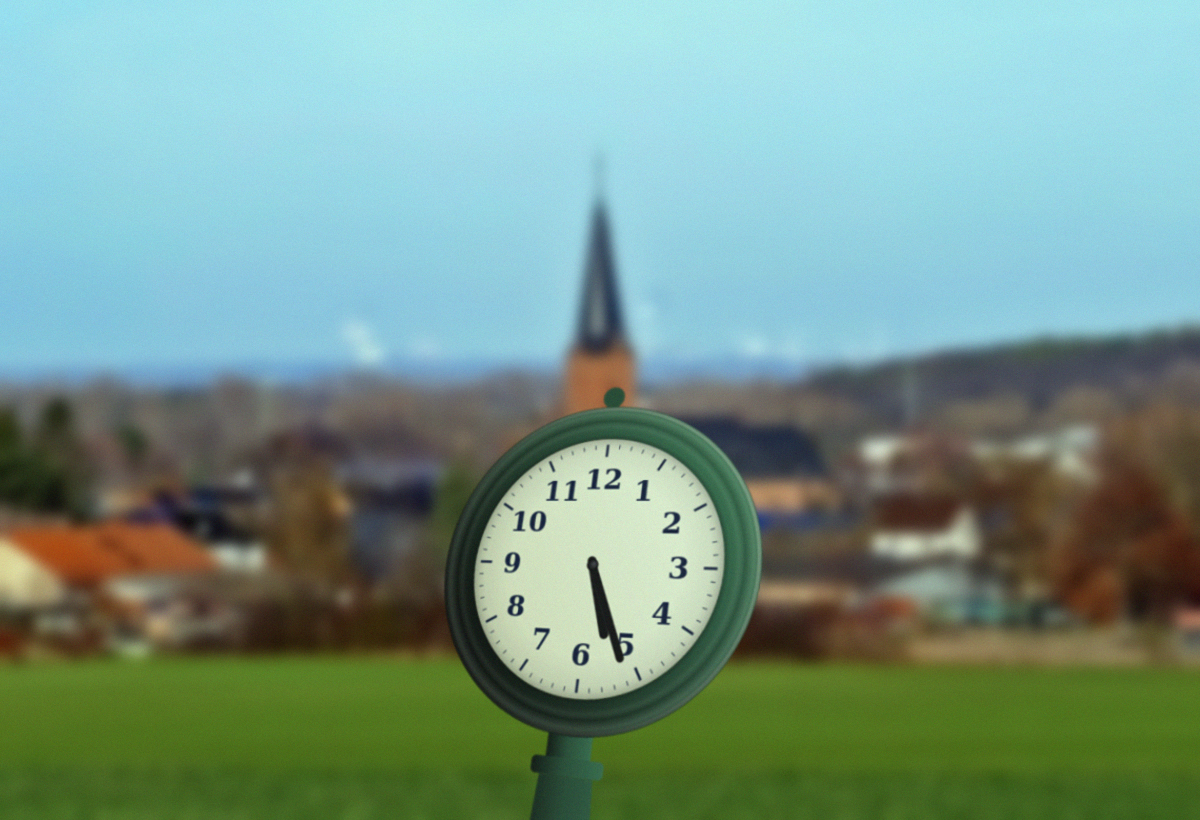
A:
5,26
